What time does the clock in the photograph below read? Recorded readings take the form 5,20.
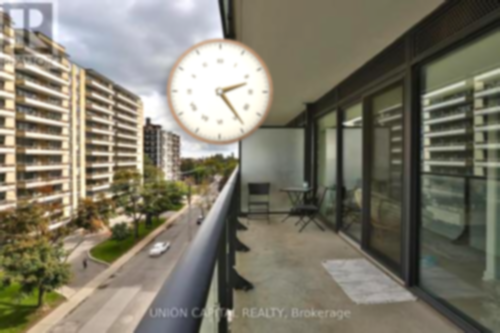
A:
2,24
